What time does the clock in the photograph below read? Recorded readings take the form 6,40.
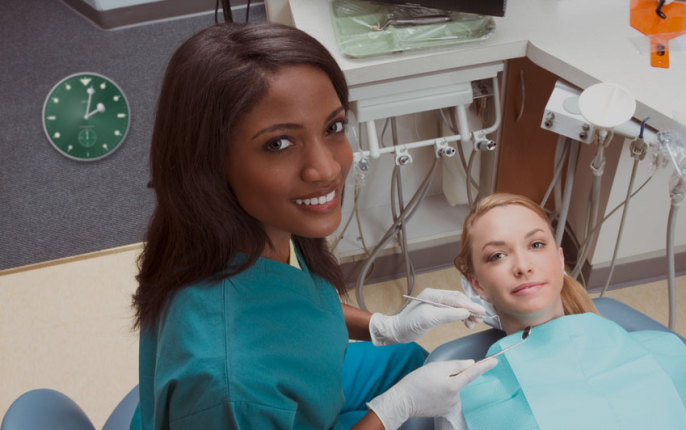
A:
2,02
